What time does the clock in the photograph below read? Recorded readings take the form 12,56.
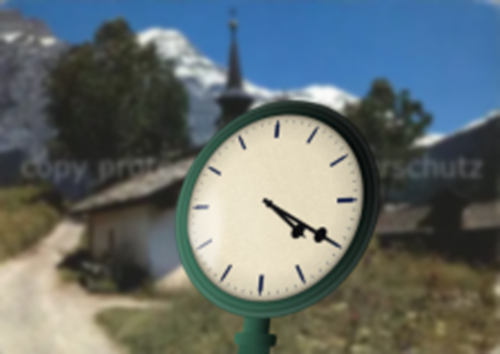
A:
4,20
